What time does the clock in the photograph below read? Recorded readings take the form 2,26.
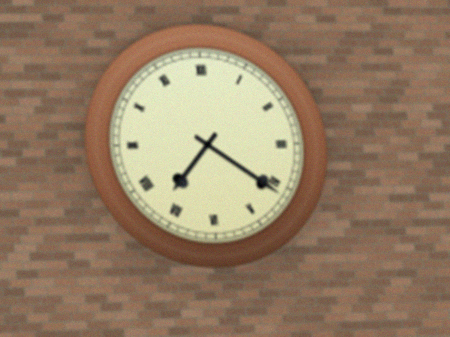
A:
7,21
